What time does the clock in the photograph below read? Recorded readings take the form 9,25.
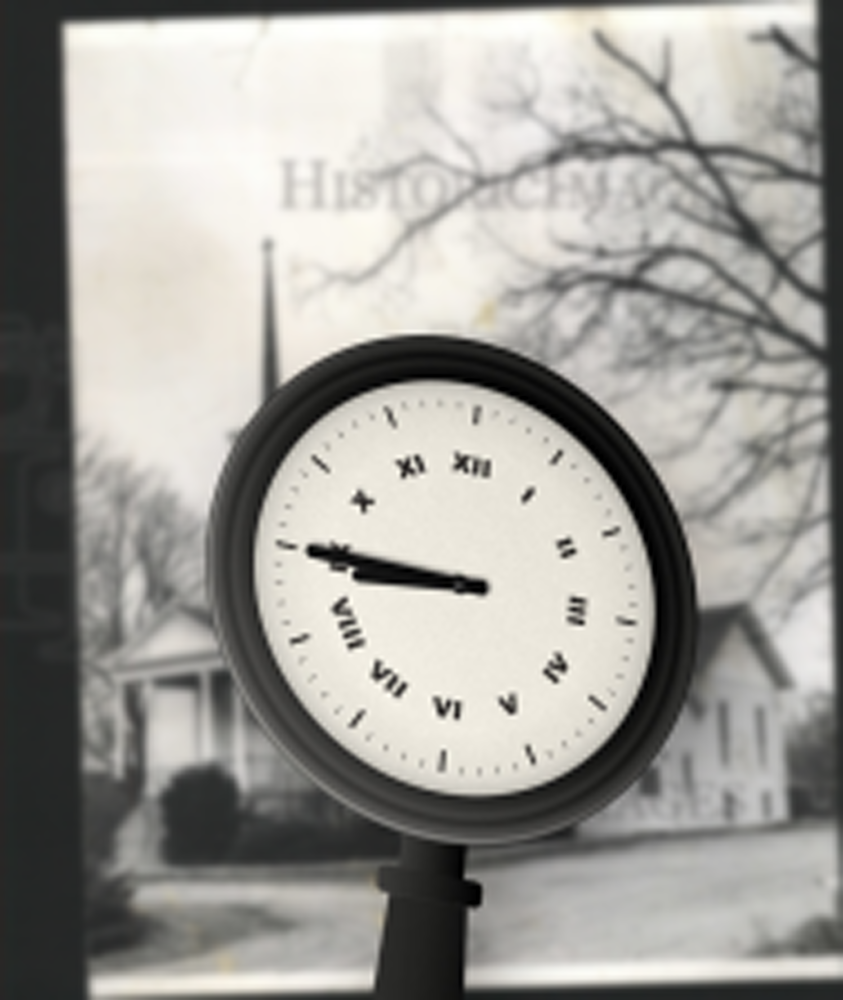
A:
8,45
